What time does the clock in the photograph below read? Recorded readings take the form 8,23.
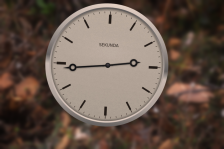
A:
2,44
